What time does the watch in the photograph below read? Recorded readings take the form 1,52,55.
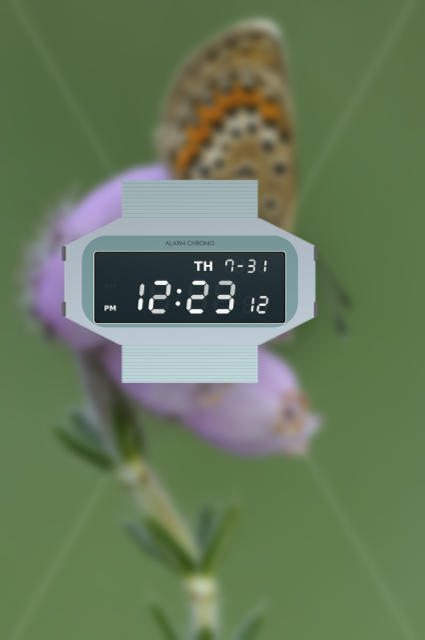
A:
12,23,12
